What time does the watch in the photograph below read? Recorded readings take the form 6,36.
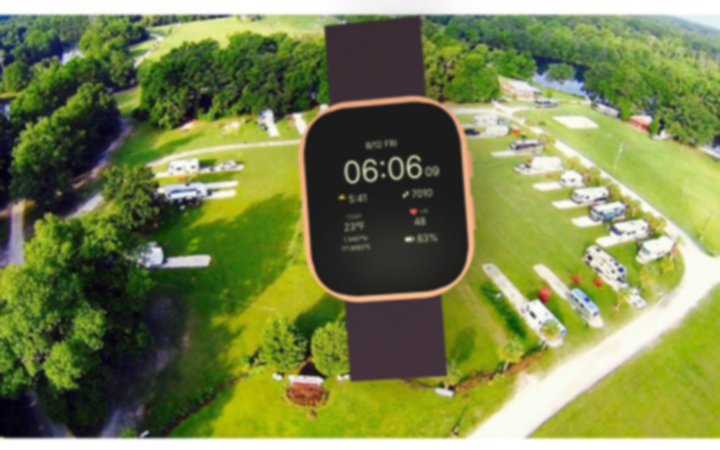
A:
6,06
